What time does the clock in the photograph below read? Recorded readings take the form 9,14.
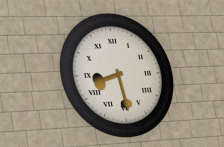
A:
8,29
